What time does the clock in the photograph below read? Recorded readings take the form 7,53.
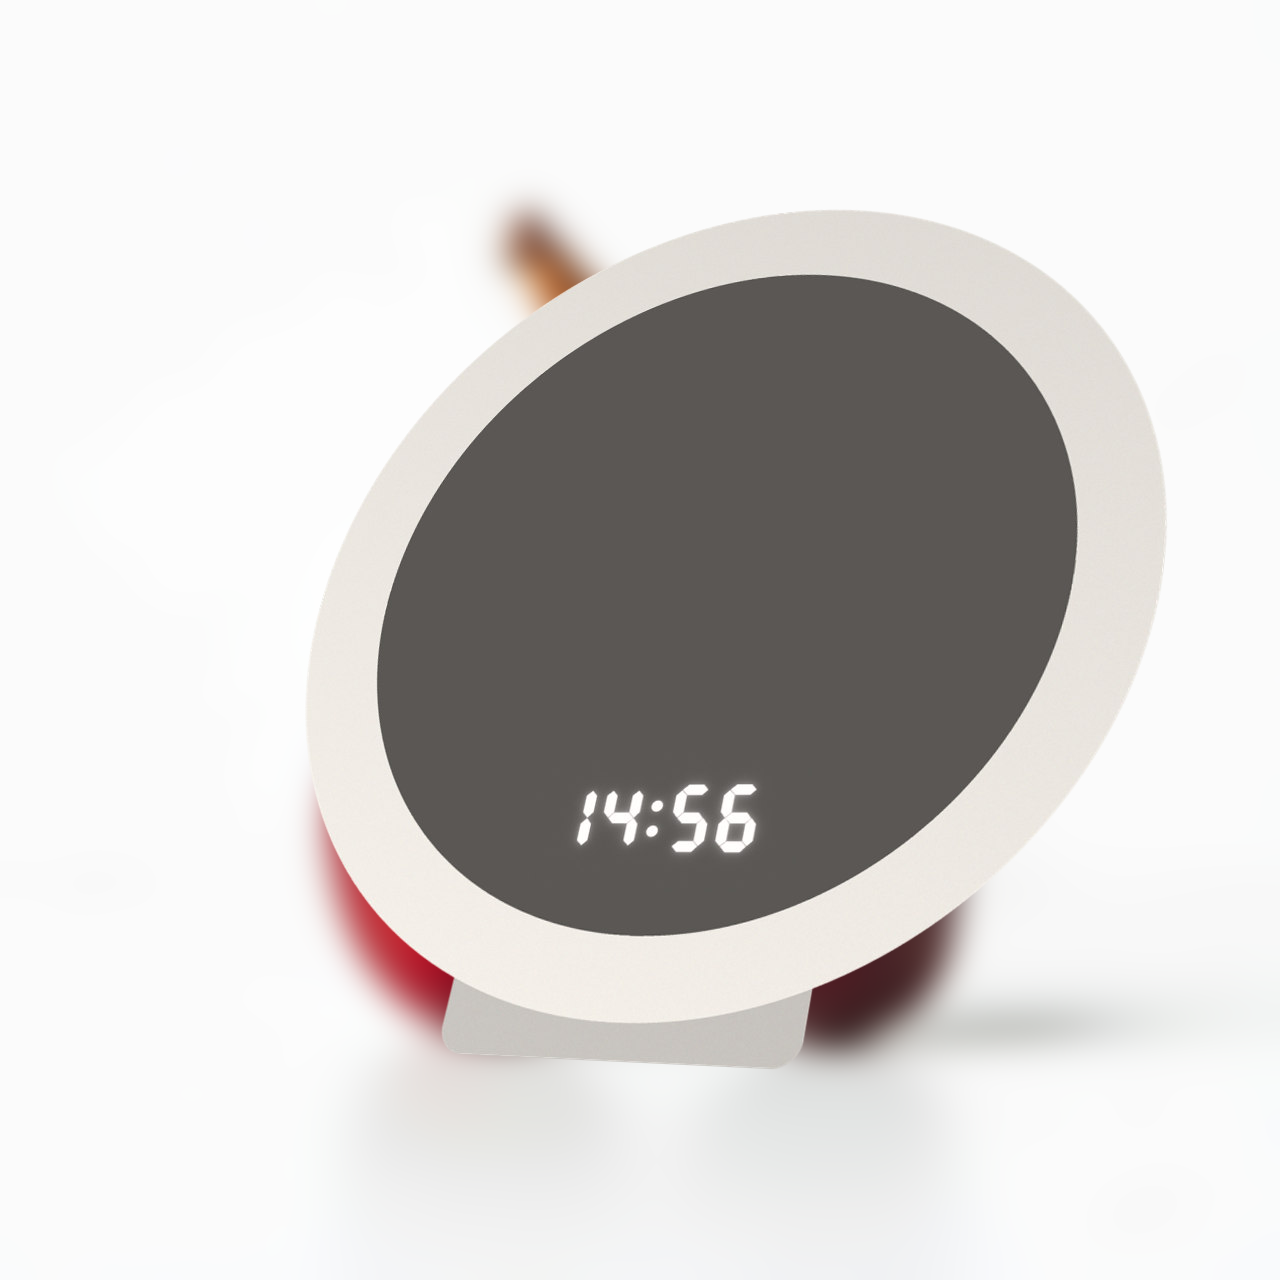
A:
14,56
